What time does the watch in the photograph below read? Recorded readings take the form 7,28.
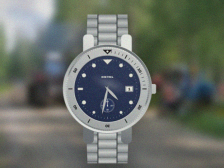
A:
4,32
